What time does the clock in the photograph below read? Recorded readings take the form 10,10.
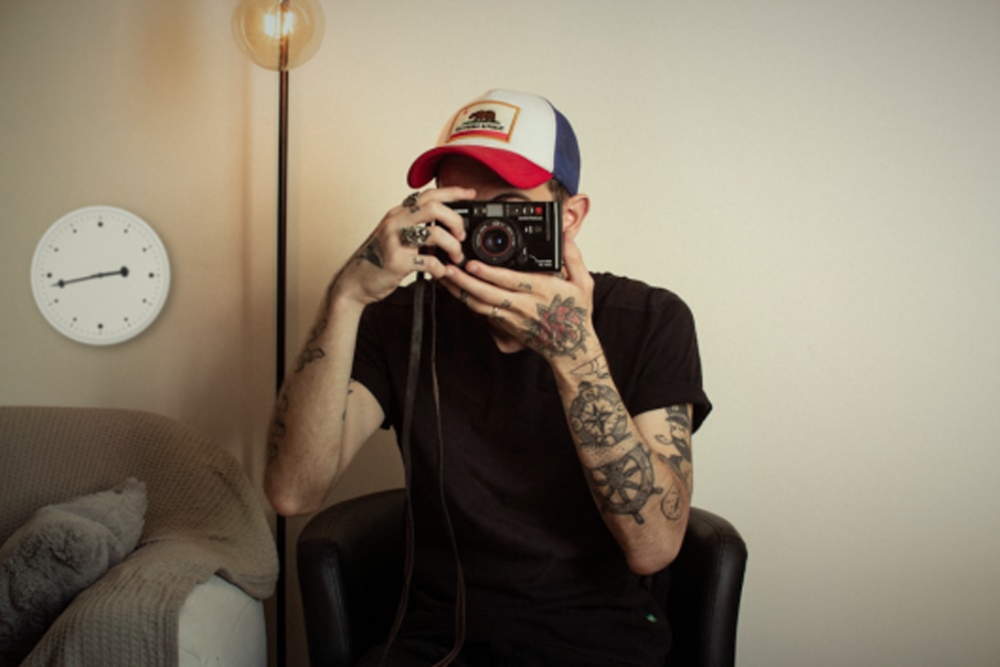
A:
2,43
